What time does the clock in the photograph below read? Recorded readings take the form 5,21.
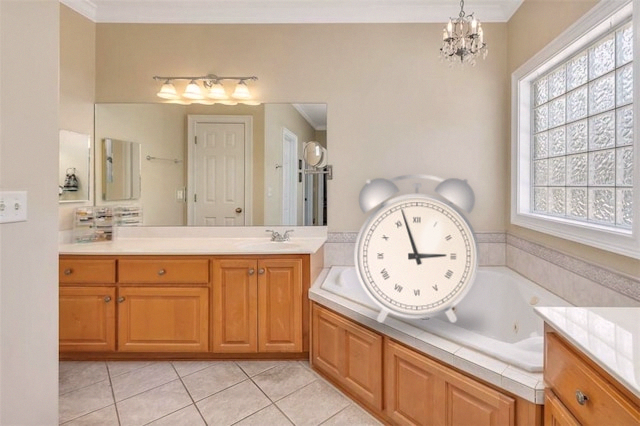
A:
2,57
